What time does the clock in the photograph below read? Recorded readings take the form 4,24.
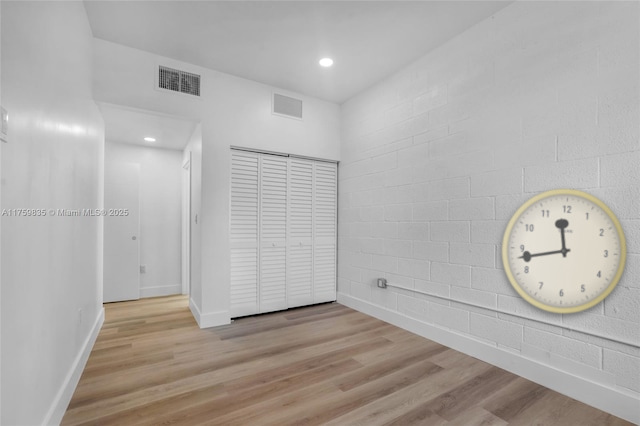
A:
11,43
